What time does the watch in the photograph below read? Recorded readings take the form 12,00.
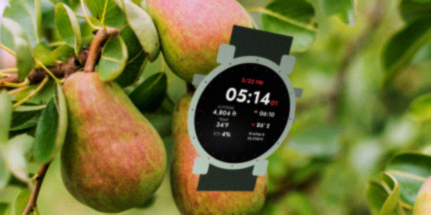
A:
5,14
